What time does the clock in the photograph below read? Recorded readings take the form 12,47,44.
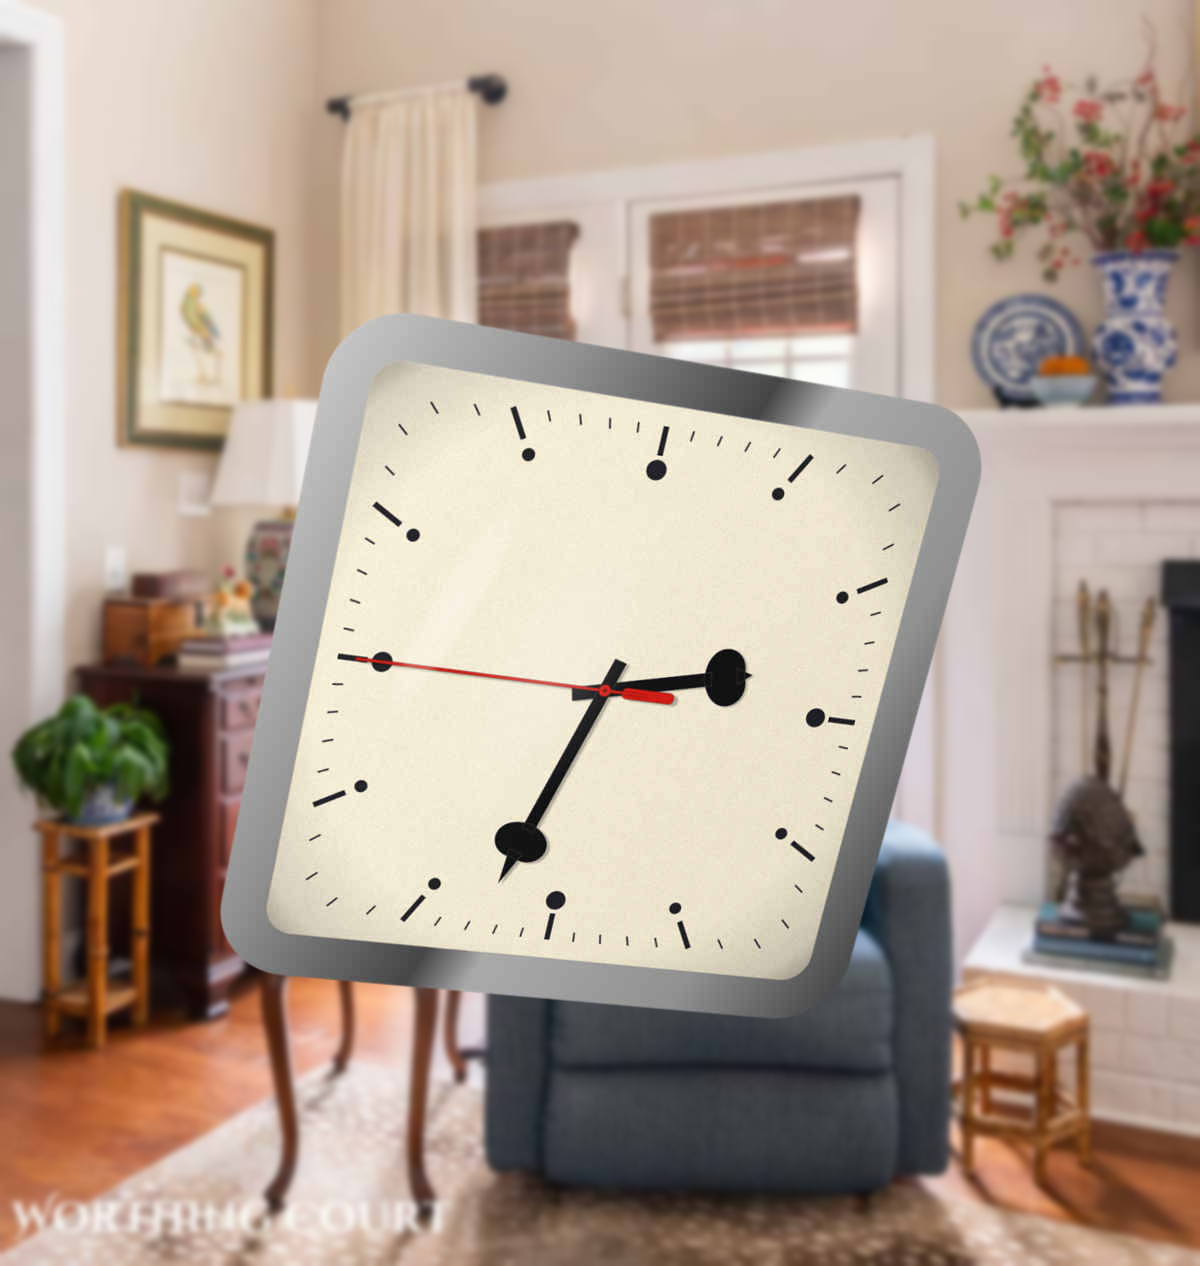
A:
2,32,45
